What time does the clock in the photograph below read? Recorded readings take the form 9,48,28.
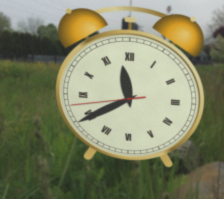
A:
11,39,43
